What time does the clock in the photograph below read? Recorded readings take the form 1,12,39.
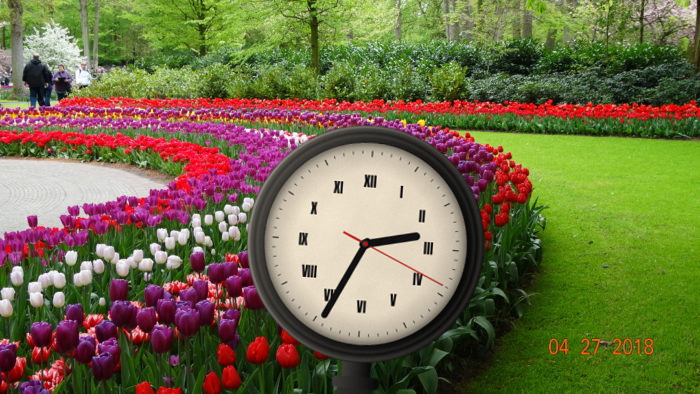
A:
2,34,19
